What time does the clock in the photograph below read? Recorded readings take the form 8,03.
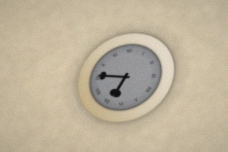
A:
6,46
